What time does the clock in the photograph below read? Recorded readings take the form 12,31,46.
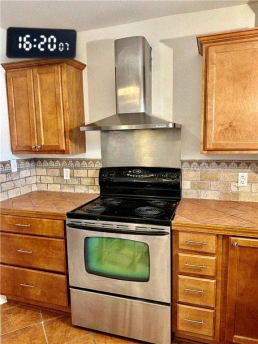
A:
16,20,07
